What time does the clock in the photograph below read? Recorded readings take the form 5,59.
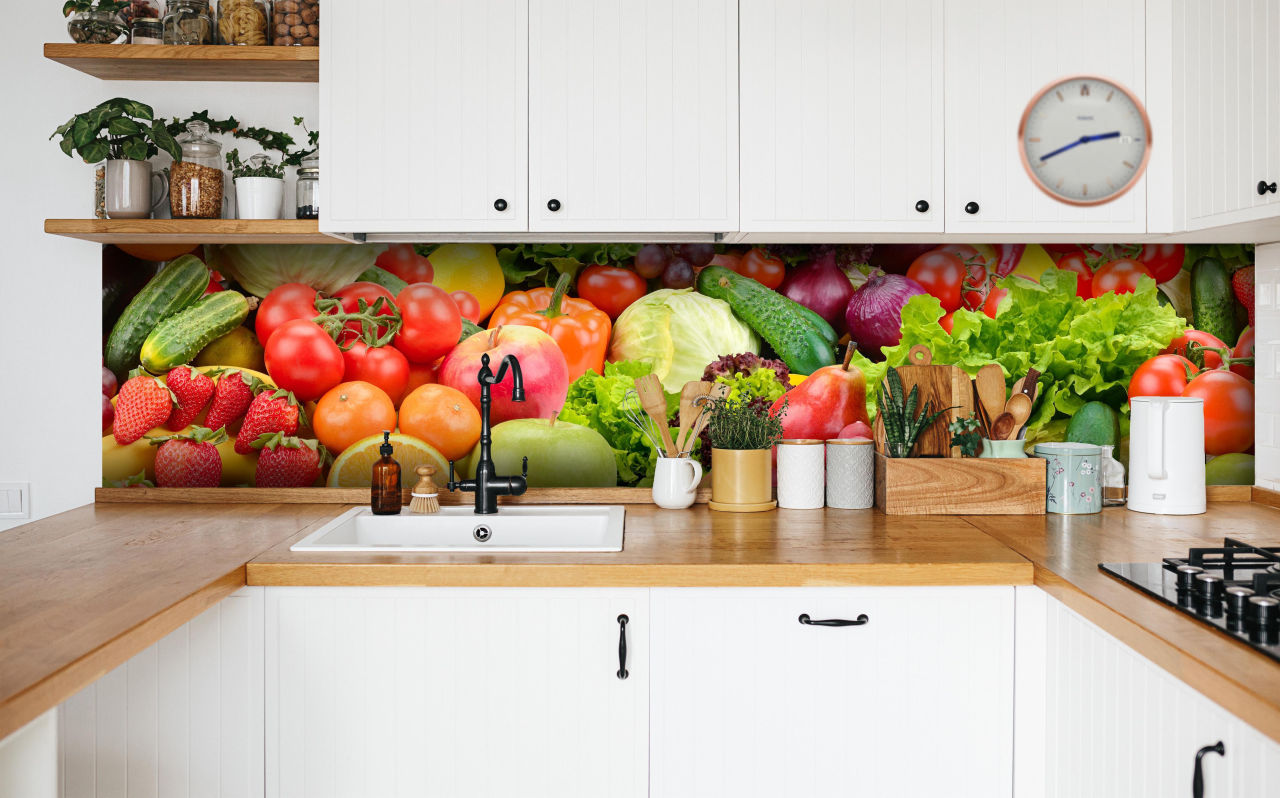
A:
2,41
